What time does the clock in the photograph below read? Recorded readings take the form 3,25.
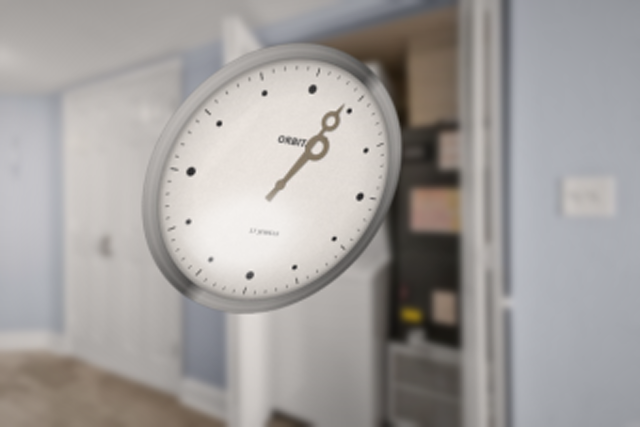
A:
1,04
